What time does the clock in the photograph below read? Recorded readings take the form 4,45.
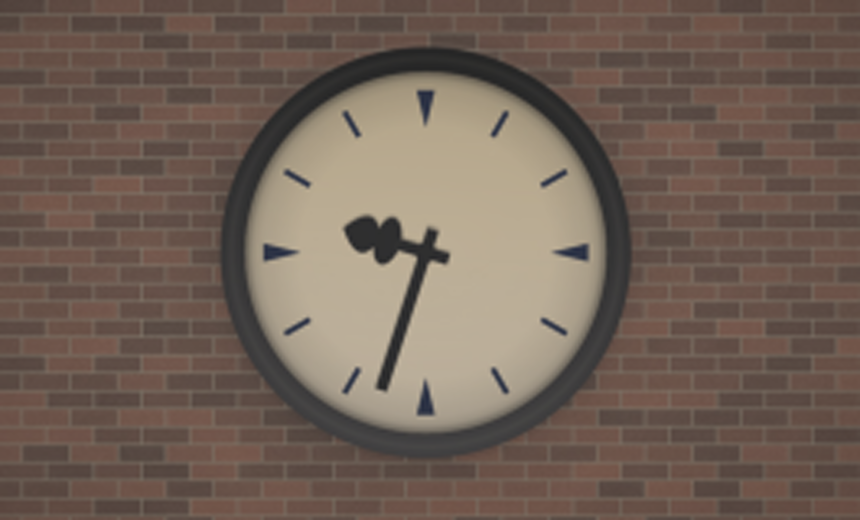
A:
9,33
